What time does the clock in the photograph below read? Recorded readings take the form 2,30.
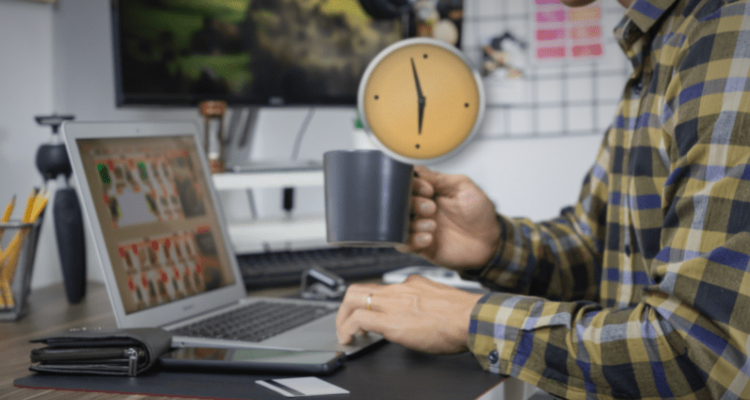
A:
5,57
